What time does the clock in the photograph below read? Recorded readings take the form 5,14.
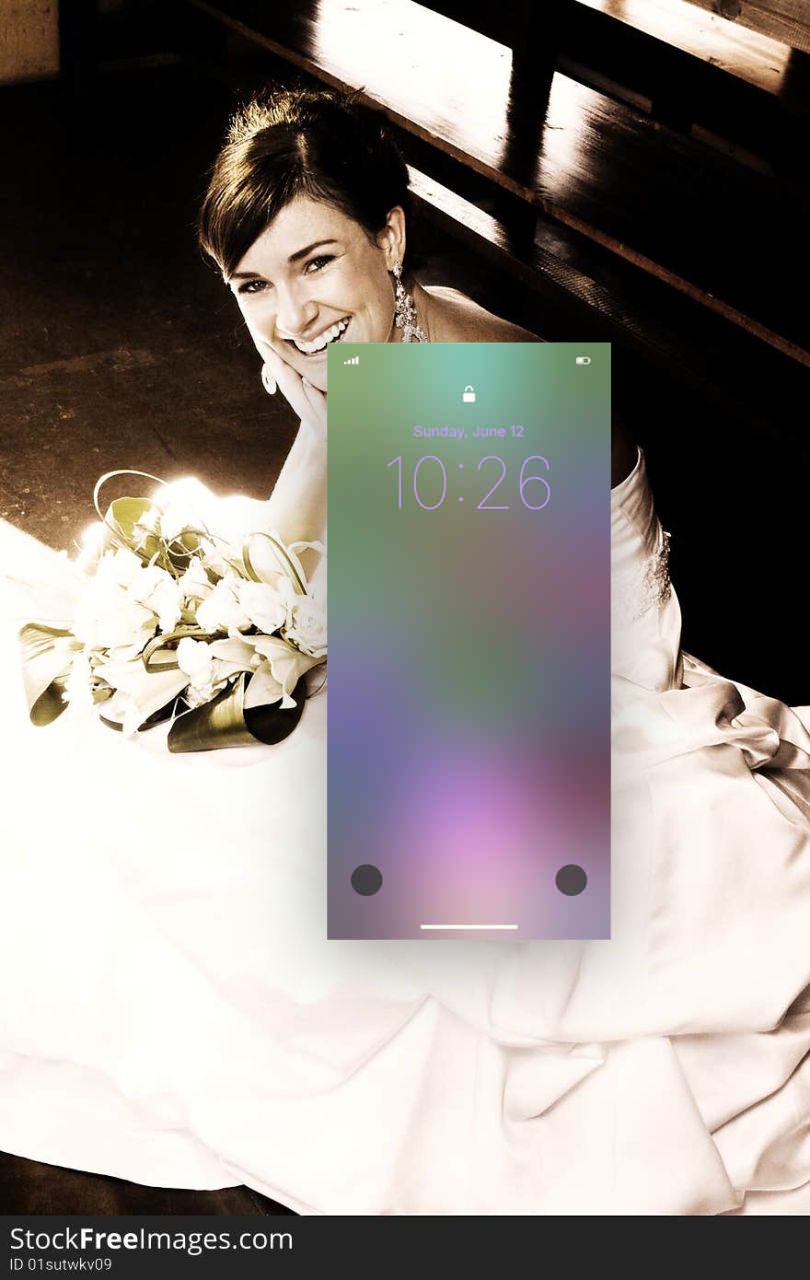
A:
10,26
